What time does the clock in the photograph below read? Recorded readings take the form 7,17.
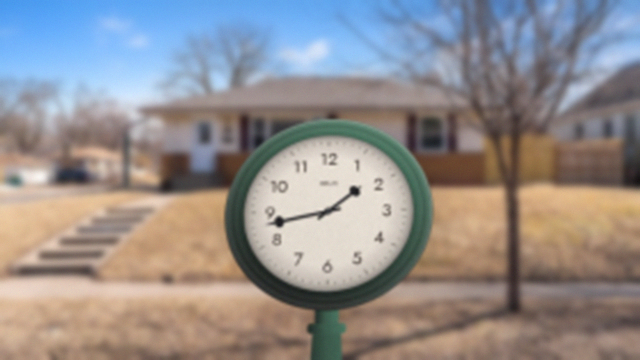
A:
1,43
